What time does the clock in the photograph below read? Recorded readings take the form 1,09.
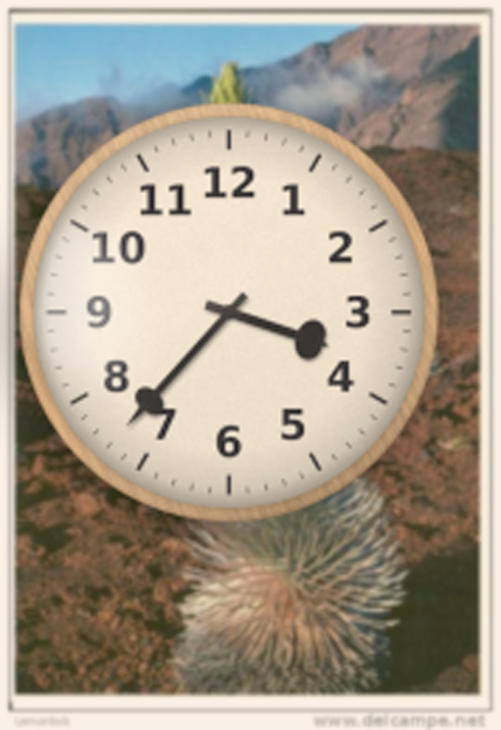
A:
3,37
